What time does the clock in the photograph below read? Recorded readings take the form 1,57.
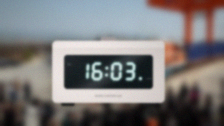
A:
16,03
